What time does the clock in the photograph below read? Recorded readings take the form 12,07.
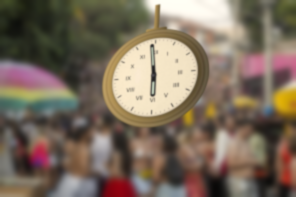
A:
5,59
